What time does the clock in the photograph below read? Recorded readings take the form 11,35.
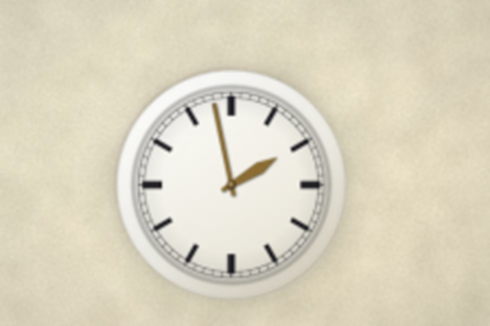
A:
1,58
